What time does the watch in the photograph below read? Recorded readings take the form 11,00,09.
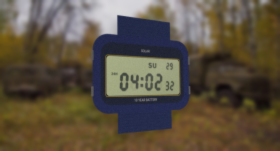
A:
4,02,32
